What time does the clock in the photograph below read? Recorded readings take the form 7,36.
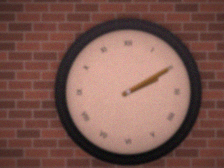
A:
2,10
